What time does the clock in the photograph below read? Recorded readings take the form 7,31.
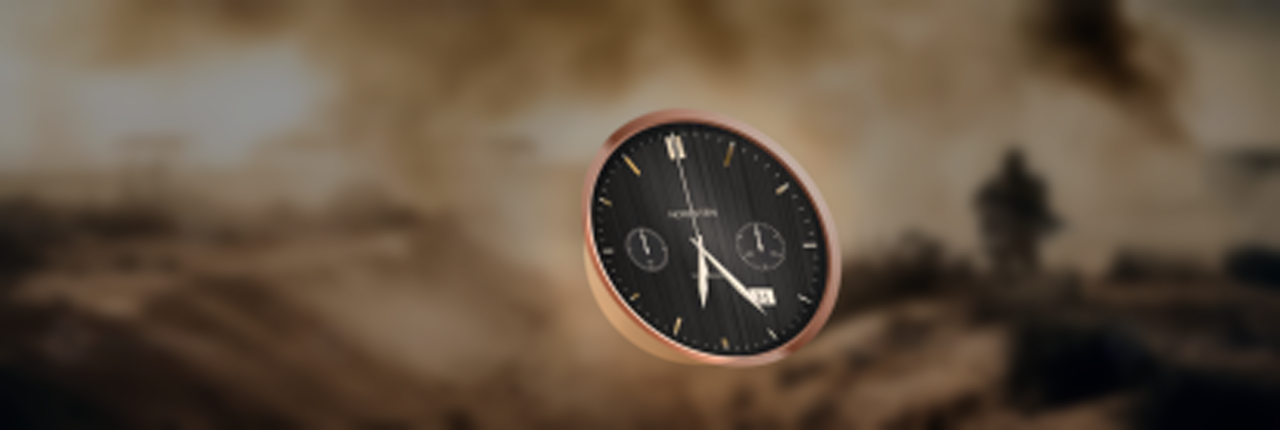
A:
6,24
